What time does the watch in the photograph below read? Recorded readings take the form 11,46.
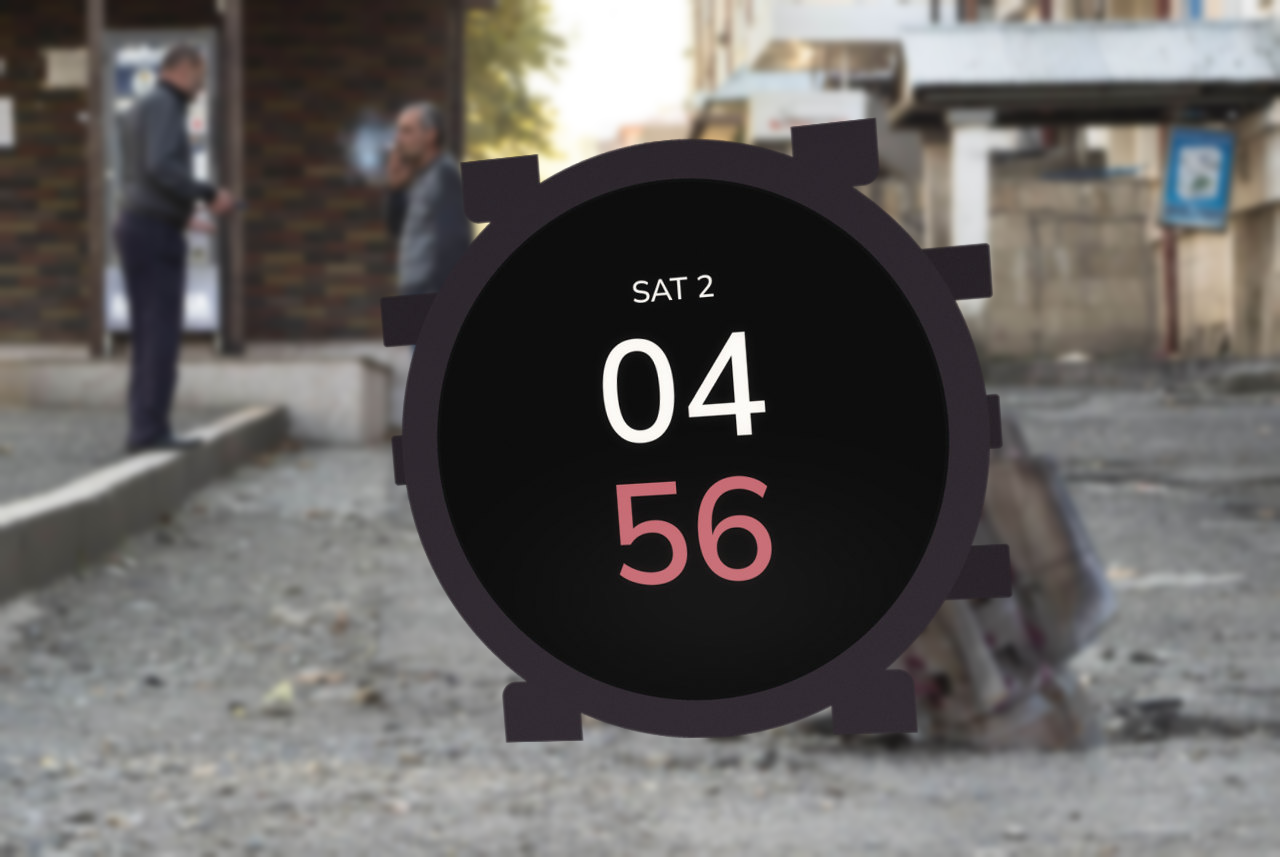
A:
4,56
